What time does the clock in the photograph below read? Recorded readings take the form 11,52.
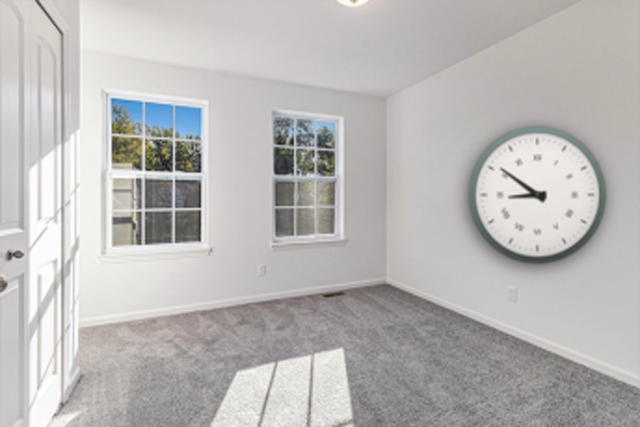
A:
8,51
